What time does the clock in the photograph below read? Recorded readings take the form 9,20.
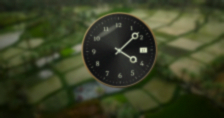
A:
4,08
